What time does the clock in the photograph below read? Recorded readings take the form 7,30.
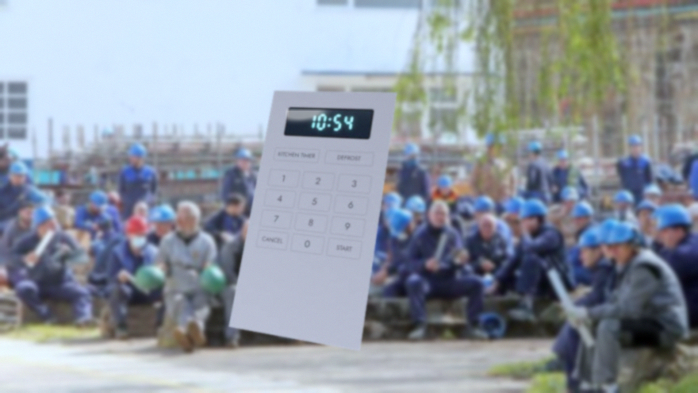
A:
10,54
